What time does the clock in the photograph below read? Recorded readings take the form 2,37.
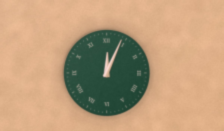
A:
12,04
